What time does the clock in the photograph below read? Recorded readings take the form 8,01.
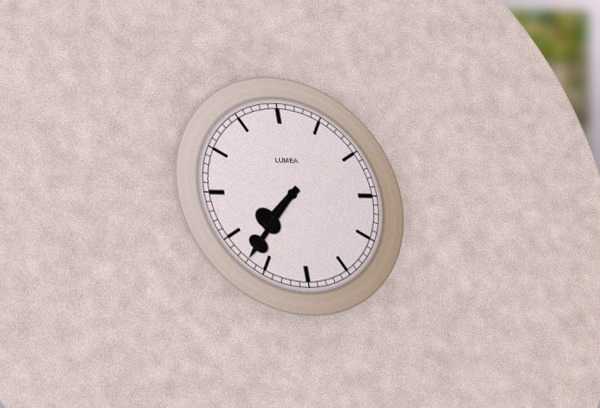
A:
7,37
